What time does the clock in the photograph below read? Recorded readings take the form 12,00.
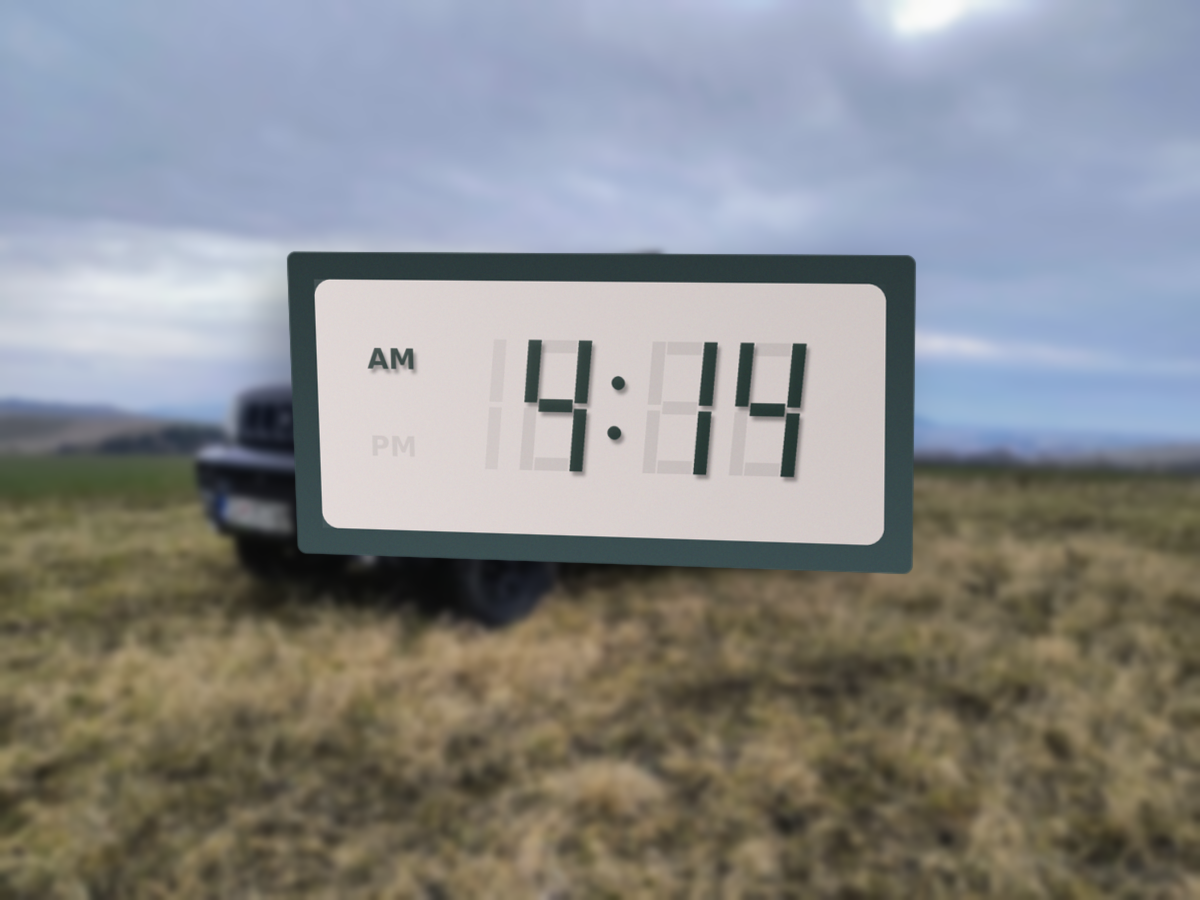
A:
4,14
